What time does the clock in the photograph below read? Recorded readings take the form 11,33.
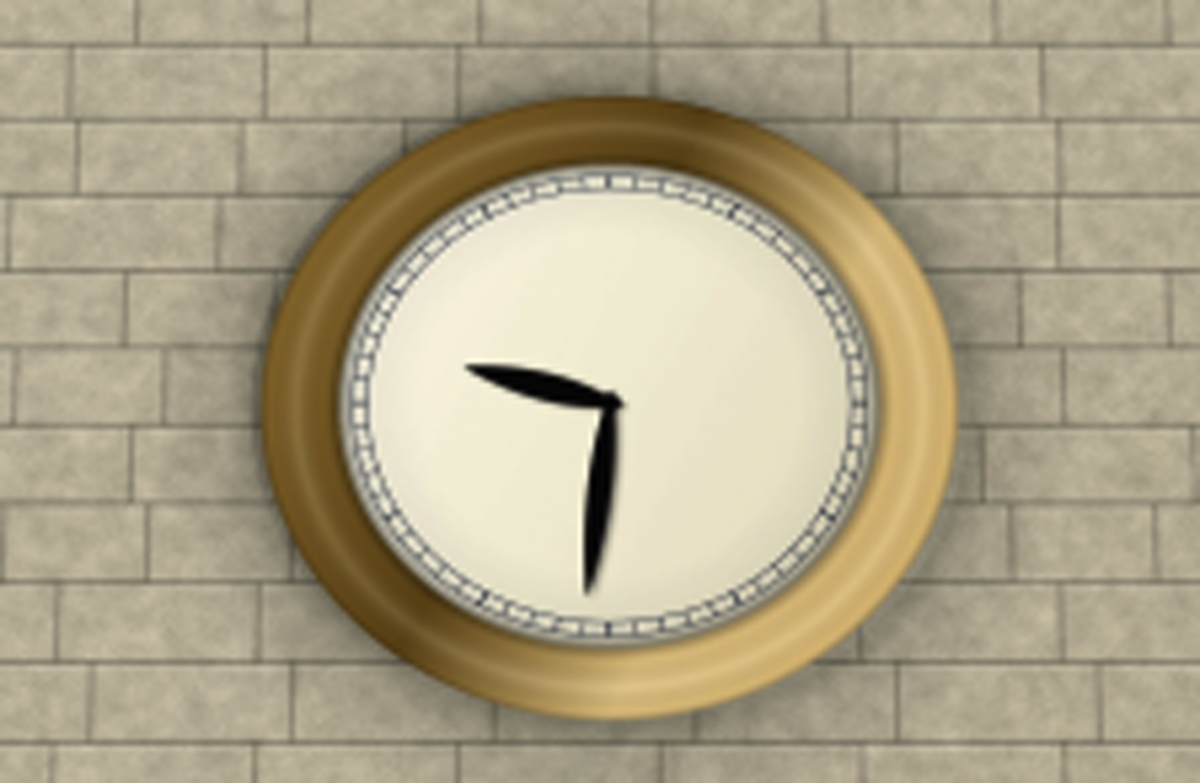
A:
9,31
